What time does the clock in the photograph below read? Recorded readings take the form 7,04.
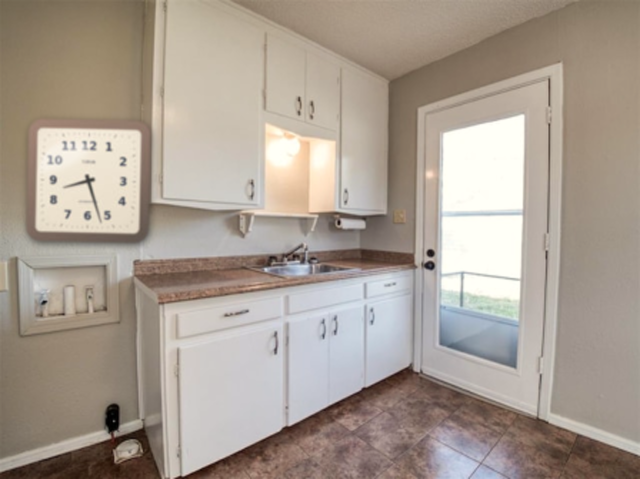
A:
8,27
